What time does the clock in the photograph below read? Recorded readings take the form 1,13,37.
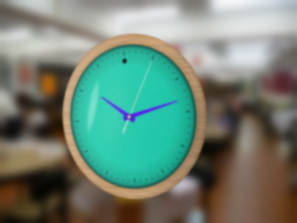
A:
10,13,05
